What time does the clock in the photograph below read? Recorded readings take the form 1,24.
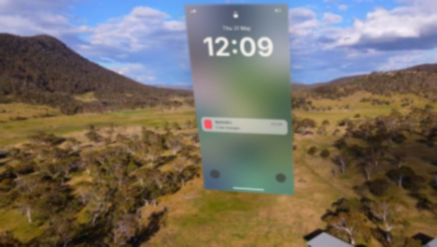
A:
12,09
